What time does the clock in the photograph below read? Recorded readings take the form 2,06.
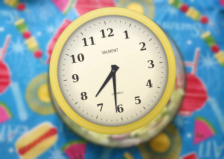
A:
7,31
